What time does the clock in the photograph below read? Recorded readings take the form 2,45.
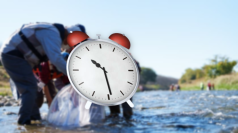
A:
10,29
